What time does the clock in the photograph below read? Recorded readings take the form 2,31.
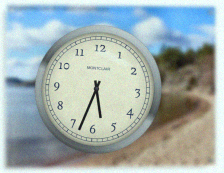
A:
5,33
